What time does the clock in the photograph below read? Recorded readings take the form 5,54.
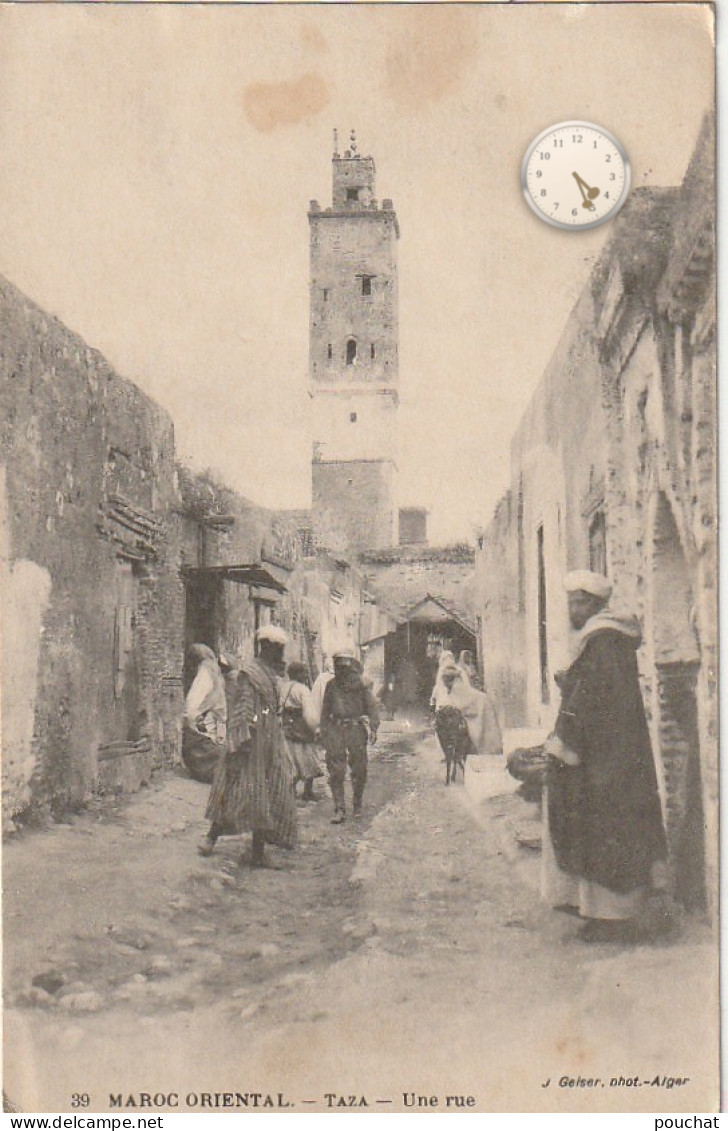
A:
4,26
